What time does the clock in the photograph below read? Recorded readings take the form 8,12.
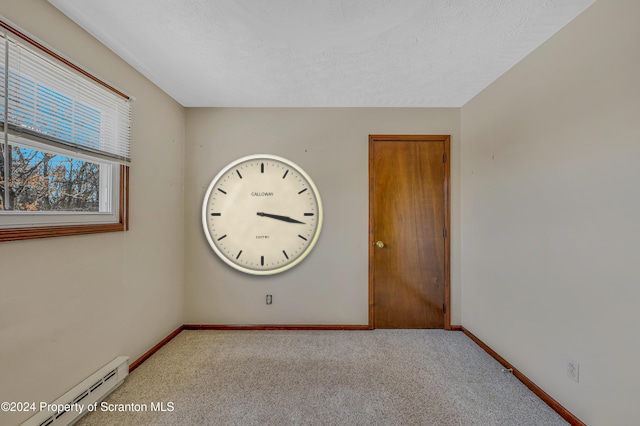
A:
3,17
